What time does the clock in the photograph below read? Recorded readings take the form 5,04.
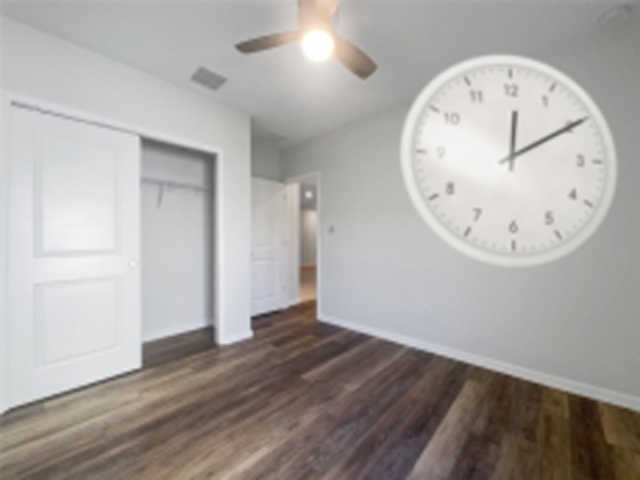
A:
12,10
